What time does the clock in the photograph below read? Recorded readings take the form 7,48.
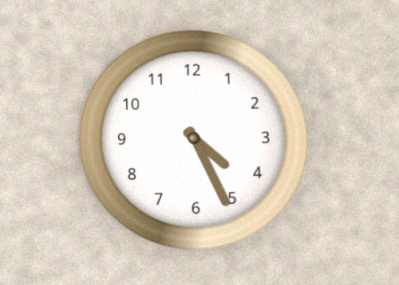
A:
4,26
